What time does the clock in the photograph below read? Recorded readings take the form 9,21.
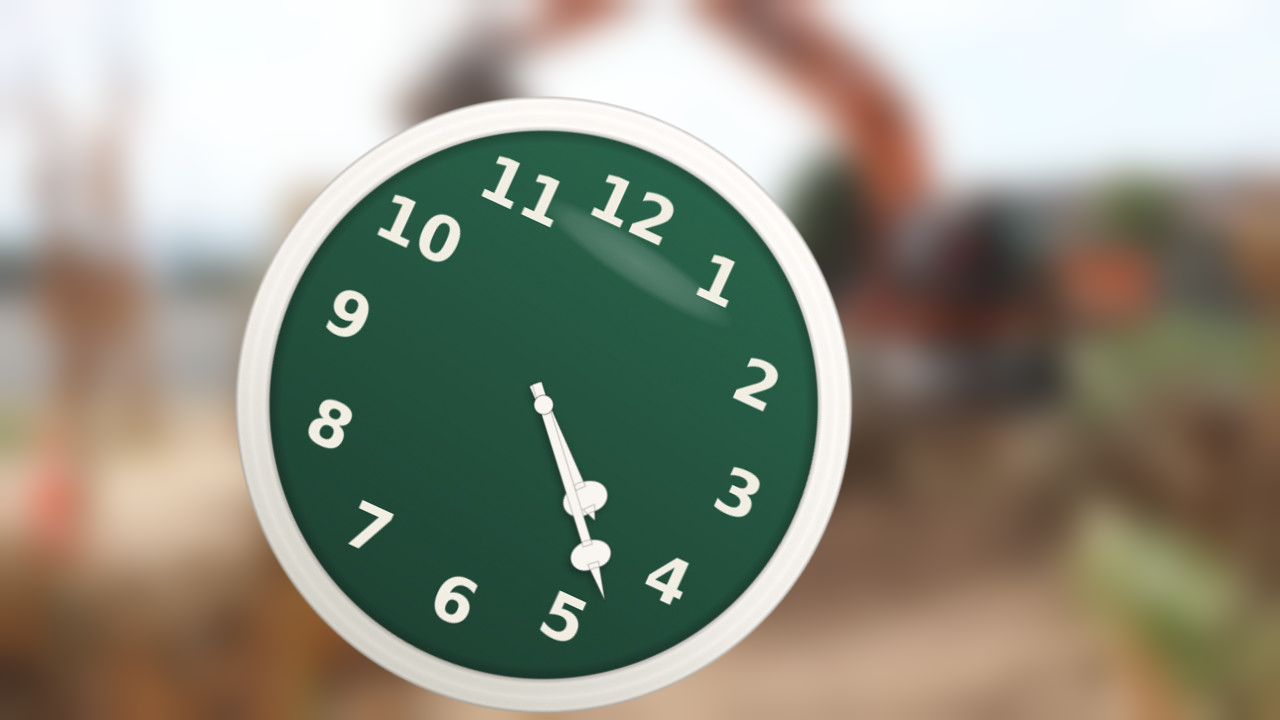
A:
4,23
